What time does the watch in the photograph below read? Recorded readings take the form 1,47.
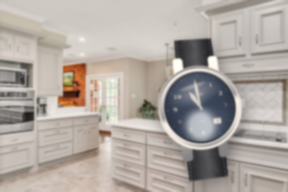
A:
10,59
